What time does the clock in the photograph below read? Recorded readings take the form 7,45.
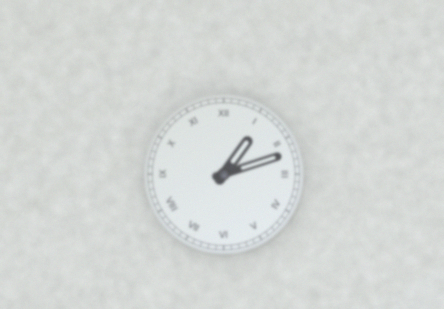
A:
1,12
